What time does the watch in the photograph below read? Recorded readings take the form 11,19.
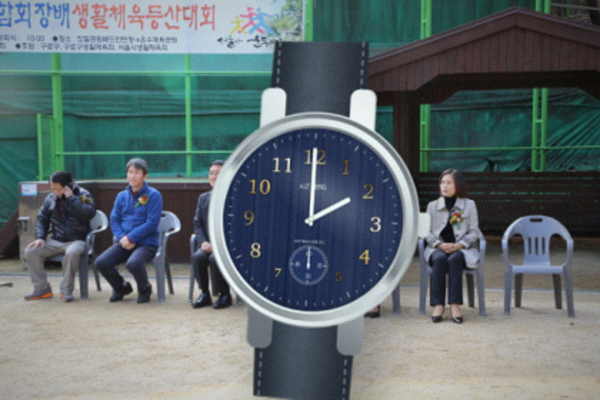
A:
2,00
